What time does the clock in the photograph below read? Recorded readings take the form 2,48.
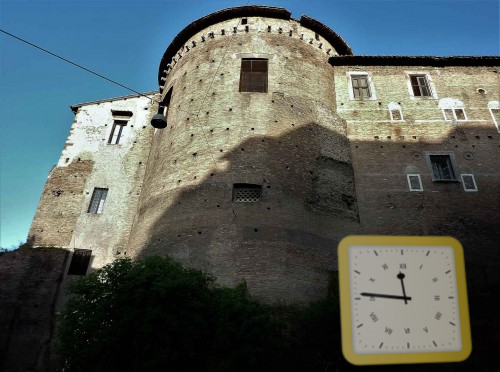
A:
11,46
